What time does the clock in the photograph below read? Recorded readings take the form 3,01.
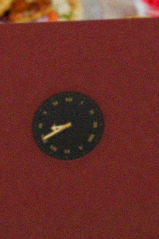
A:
8,40
